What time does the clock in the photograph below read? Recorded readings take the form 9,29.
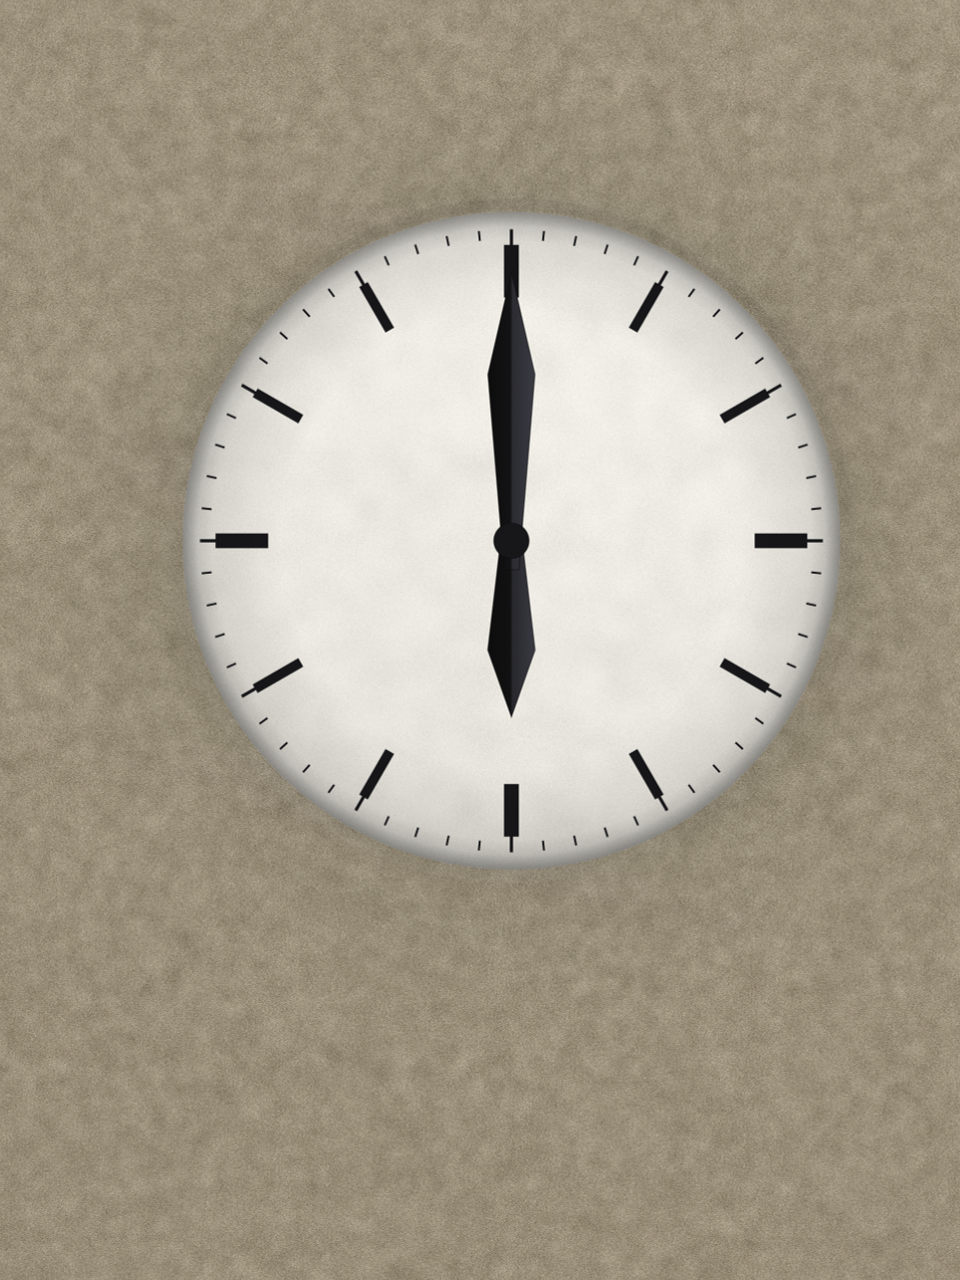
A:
6,00
